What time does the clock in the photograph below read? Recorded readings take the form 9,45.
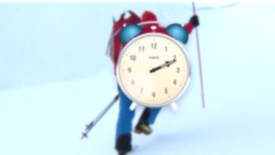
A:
2,11
